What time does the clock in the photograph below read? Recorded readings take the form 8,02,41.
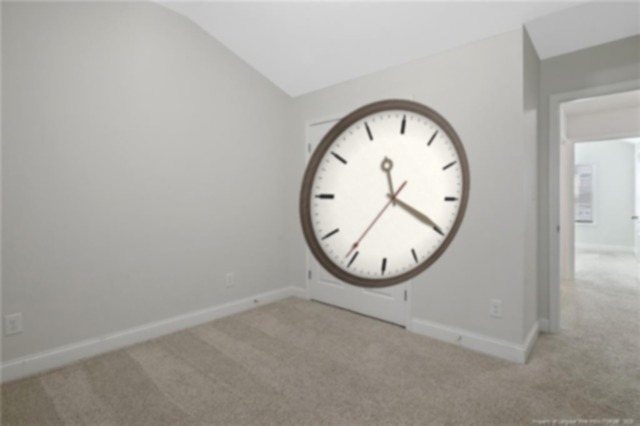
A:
11,19,36
